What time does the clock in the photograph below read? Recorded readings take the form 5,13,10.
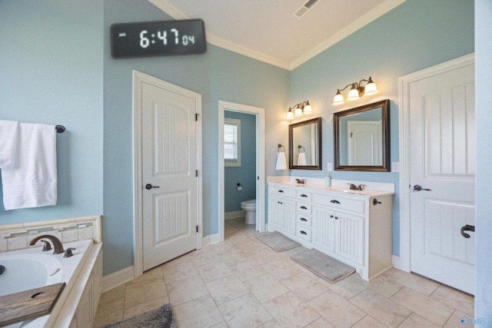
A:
6,47,04
